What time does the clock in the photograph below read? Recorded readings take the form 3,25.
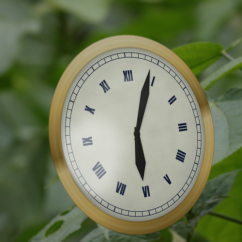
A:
6,04
